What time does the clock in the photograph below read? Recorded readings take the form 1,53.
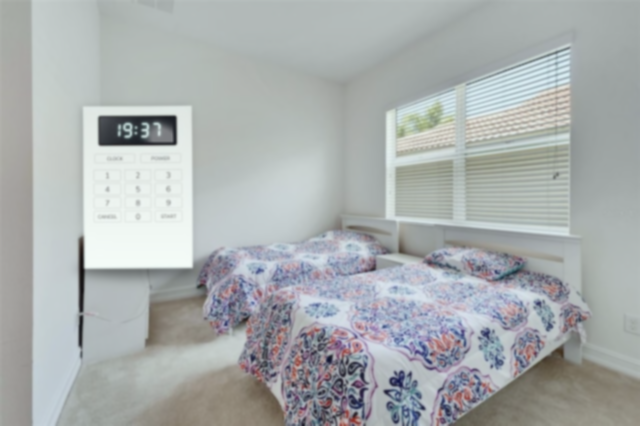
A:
19,37
